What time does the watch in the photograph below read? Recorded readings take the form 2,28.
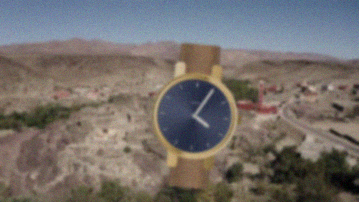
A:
4,05
